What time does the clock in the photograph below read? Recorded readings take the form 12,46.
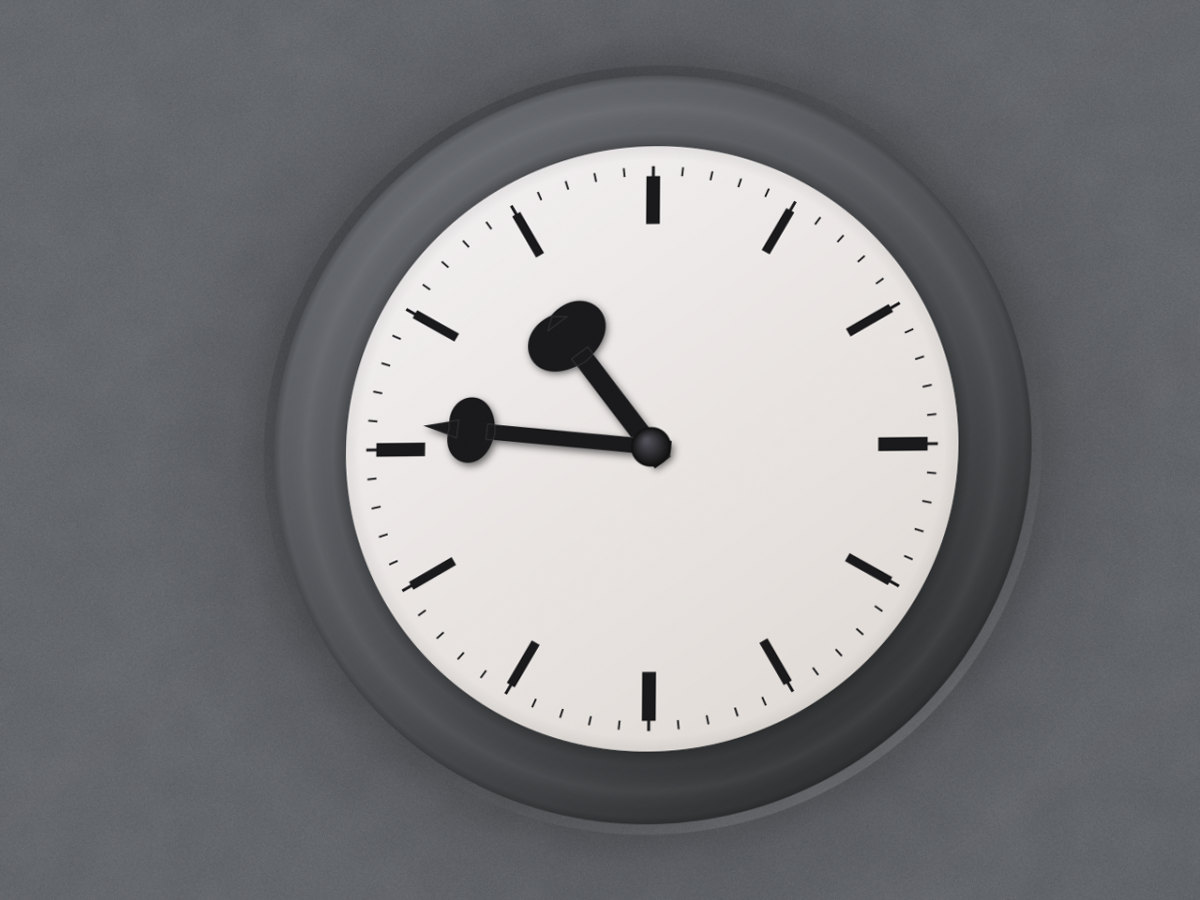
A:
10,46
